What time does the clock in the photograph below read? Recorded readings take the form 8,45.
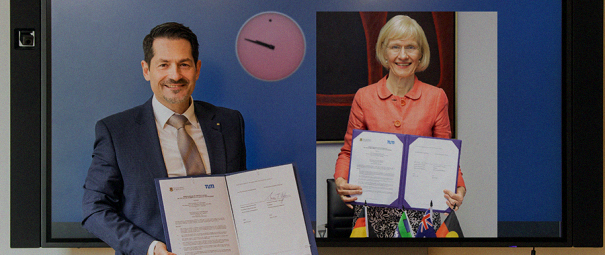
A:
9,48
